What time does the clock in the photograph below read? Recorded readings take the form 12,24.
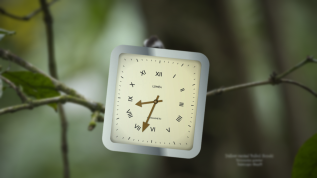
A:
8,33
